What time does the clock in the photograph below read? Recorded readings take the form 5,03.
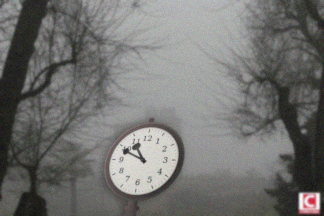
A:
10,49
